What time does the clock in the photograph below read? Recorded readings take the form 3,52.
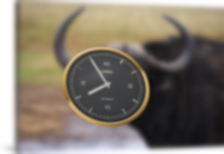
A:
7,55
